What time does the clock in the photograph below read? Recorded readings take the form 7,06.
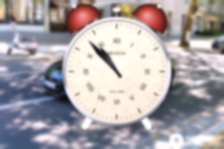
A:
10,53
